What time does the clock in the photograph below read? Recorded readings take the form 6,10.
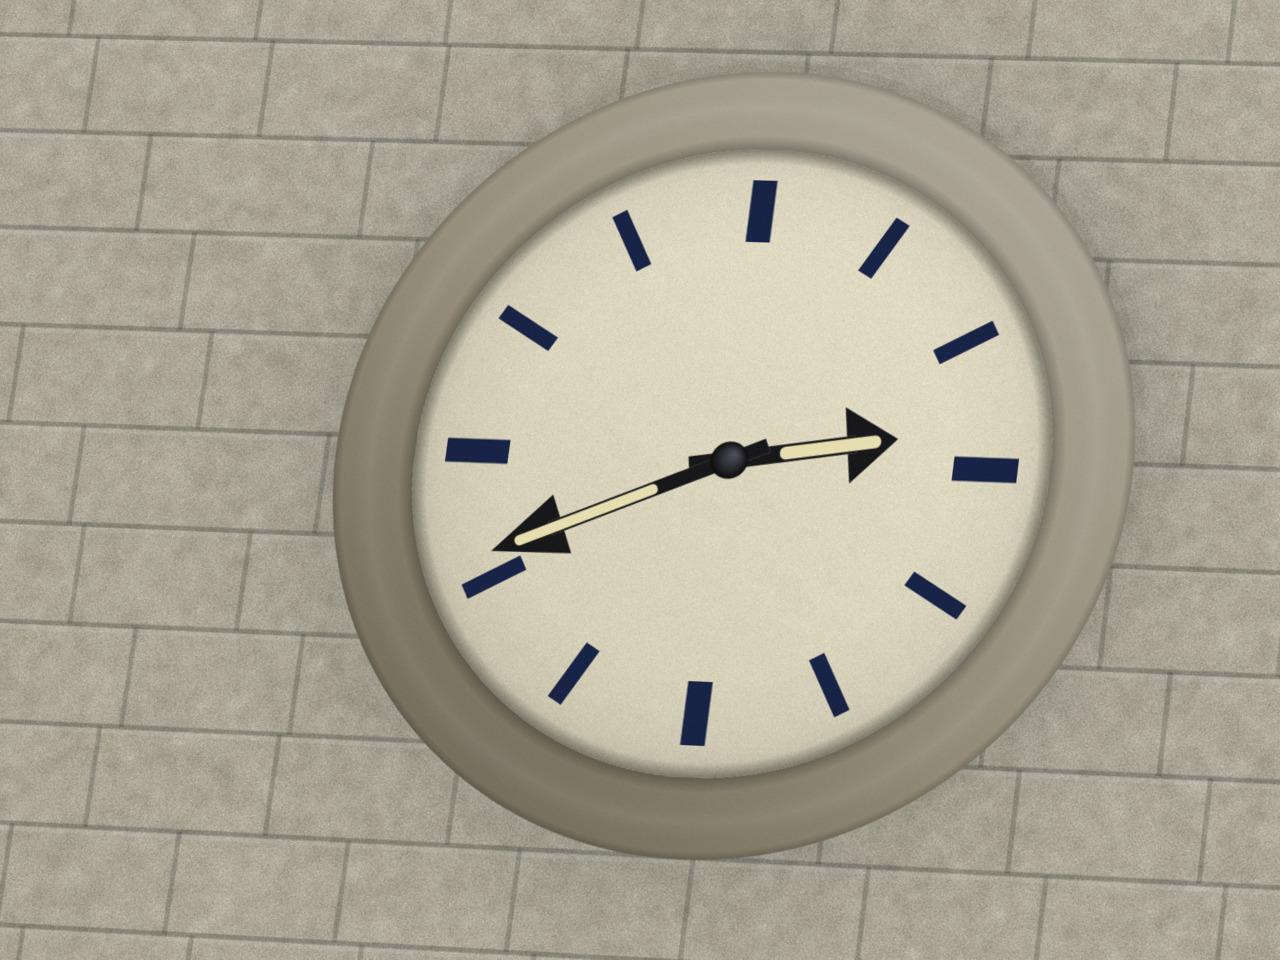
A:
2,41
